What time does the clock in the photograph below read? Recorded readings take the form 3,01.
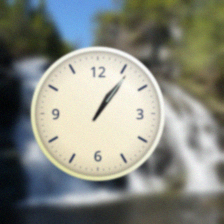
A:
1,06
